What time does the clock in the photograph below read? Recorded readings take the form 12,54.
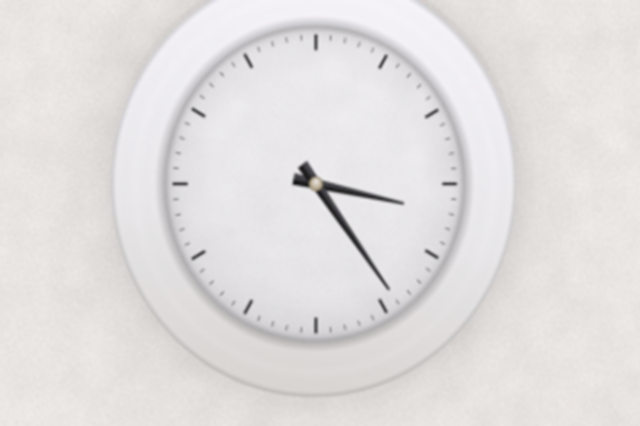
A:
3,24
